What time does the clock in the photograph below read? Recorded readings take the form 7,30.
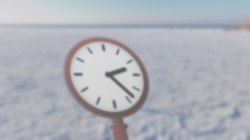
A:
2,23
